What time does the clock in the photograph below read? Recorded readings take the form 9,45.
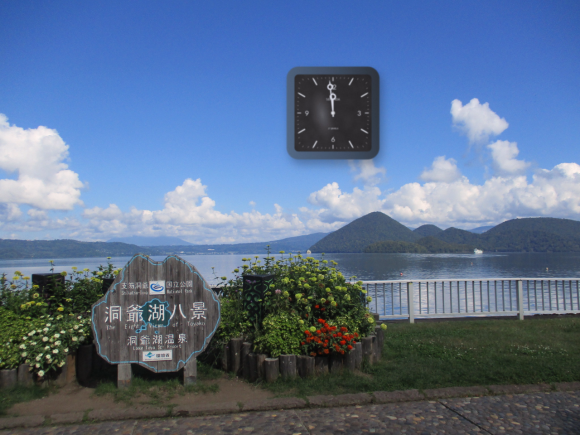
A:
11,59
